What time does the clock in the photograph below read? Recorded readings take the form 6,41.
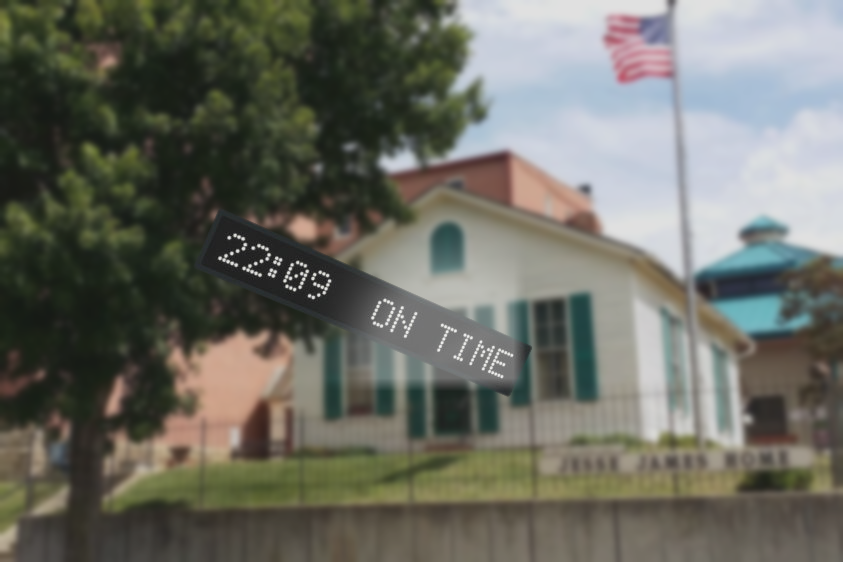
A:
22,09
